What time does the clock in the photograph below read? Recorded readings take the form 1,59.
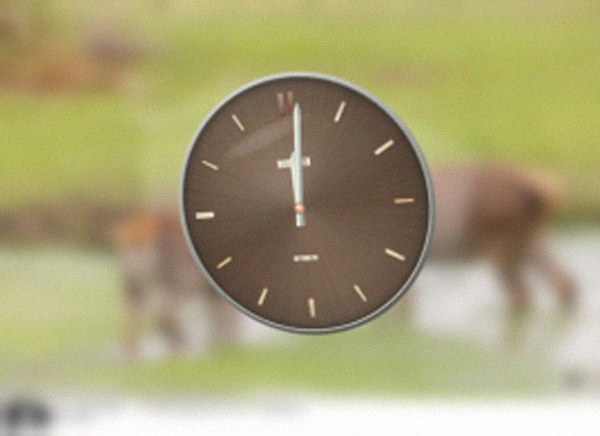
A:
12,01
